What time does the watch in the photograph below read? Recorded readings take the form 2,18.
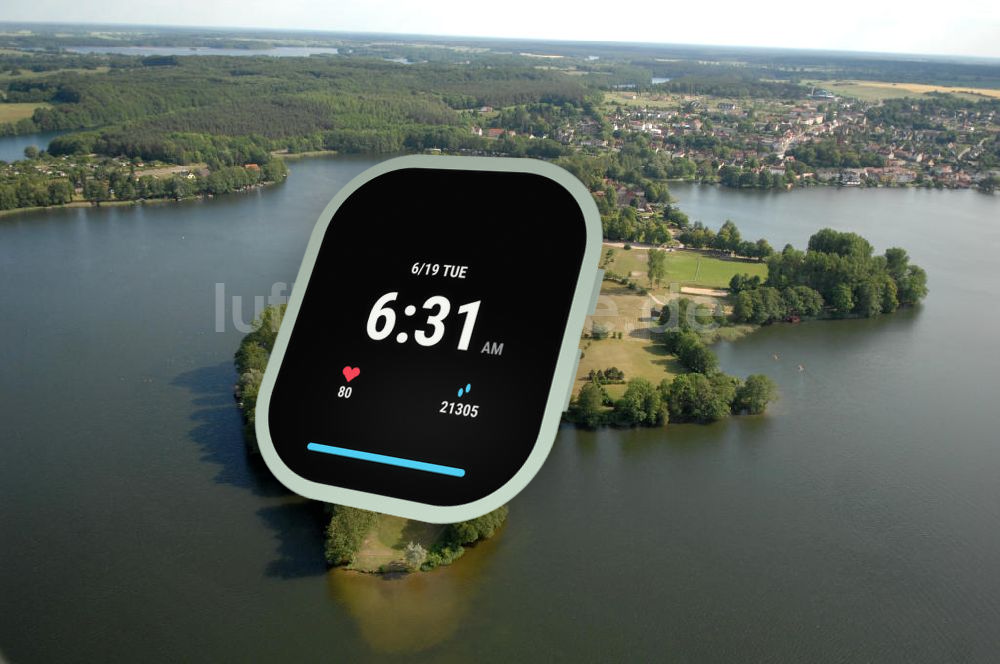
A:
6,31
